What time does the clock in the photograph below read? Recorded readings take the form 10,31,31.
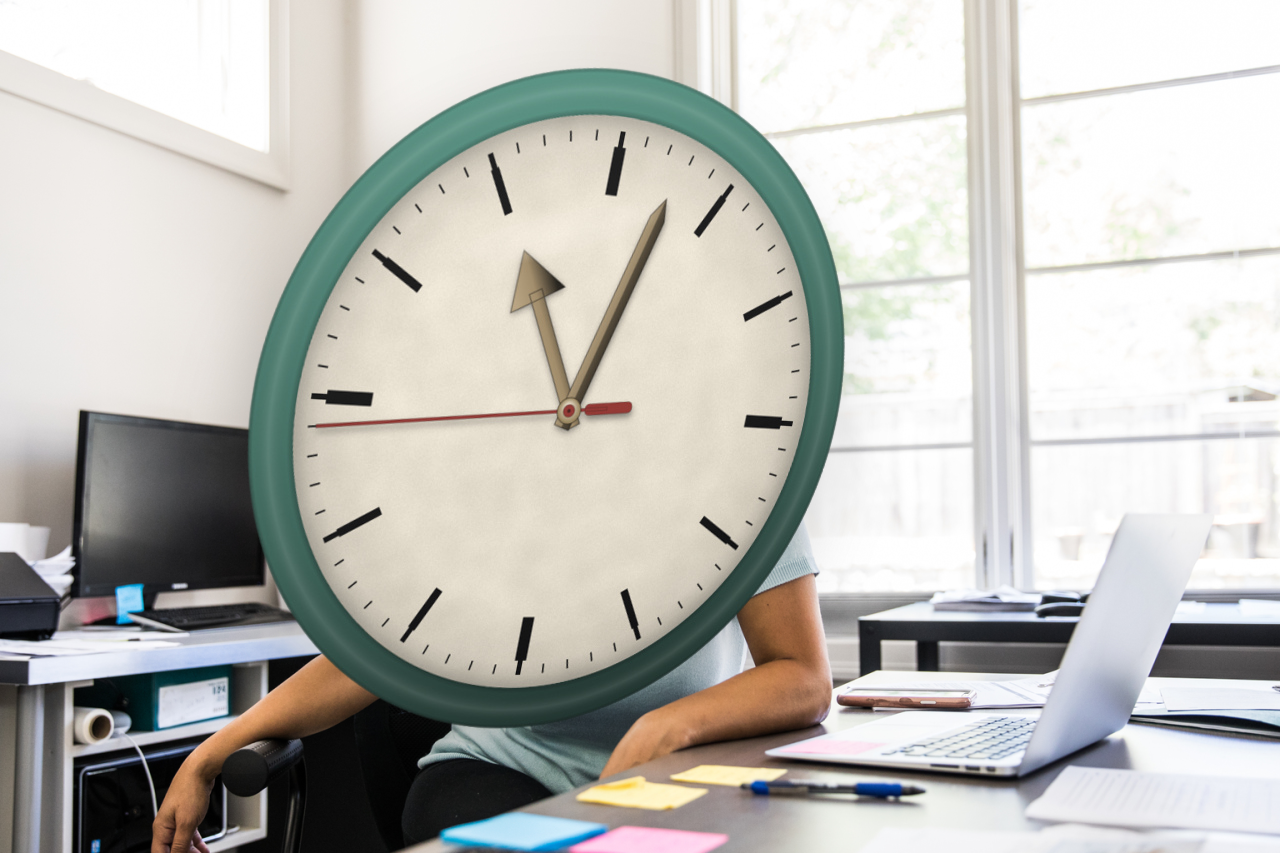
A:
11,02,44
